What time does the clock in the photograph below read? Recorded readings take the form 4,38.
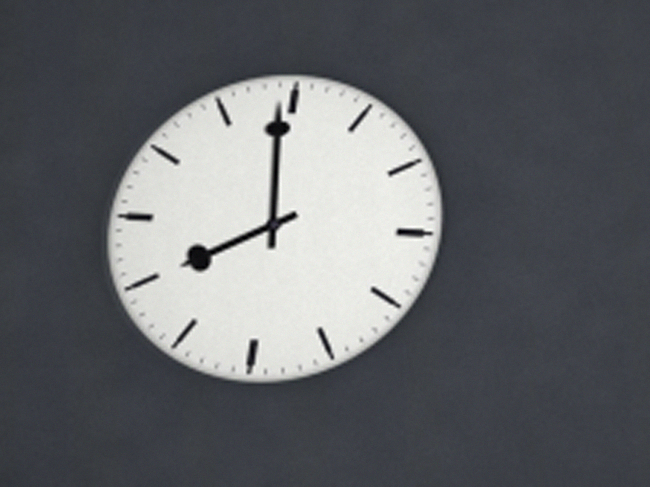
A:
7,59
